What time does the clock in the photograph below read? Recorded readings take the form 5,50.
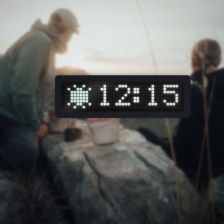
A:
12,15
